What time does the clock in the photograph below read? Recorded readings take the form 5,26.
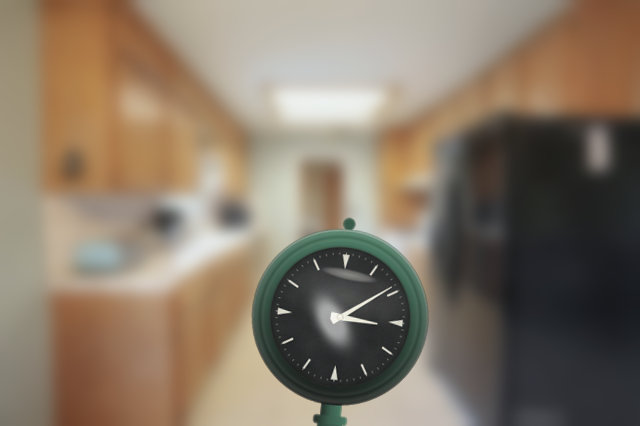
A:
3,09
